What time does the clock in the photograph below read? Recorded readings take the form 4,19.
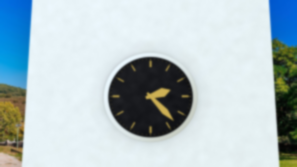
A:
2,23
